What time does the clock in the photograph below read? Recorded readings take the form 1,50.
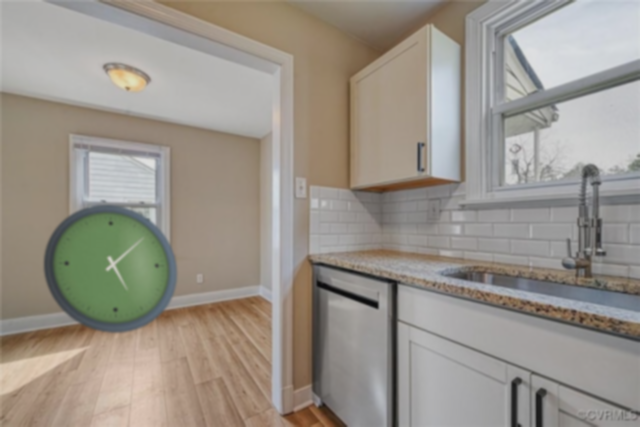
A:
5,08
